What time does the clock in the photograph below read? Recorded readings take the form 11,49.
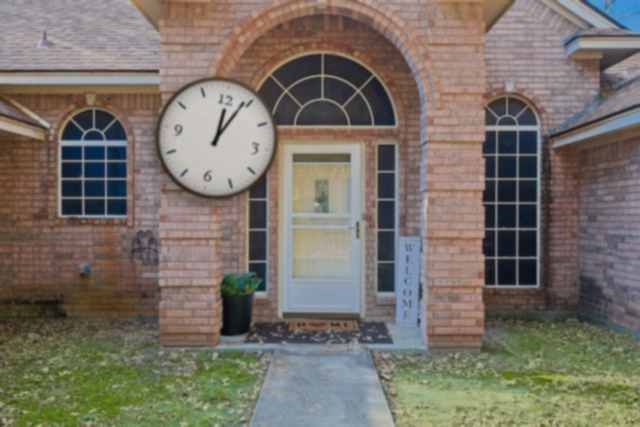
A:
12,04
